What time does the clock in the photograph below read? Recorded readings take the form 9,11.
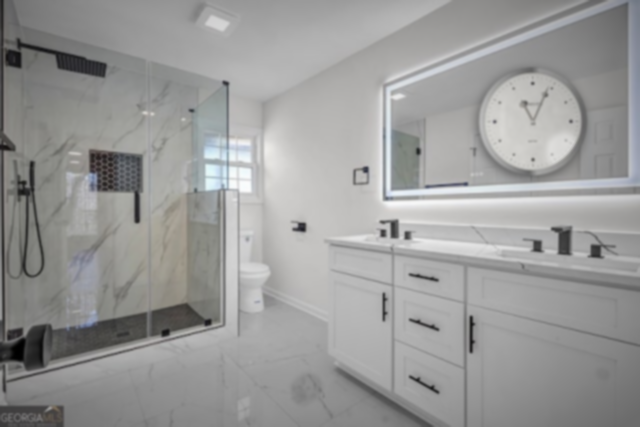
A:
11,04
